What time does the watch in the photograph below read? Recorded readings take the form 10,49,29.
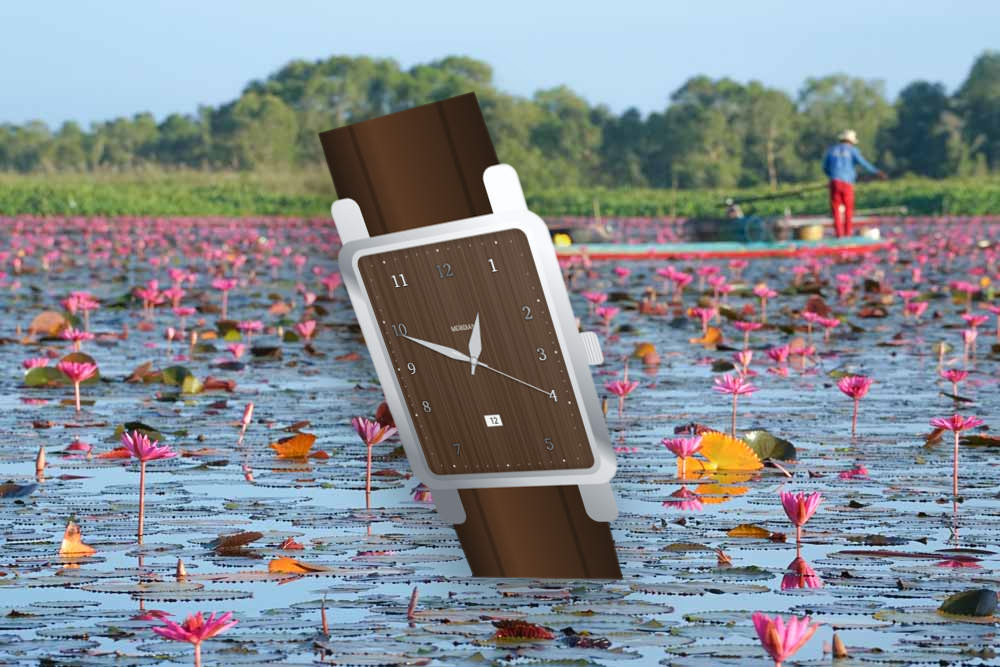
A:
12,49,20
